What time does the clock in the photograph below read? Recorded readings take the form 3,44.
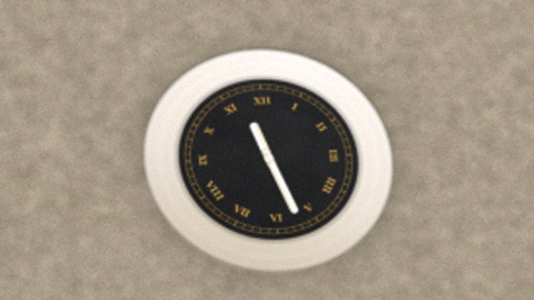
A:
11,27
